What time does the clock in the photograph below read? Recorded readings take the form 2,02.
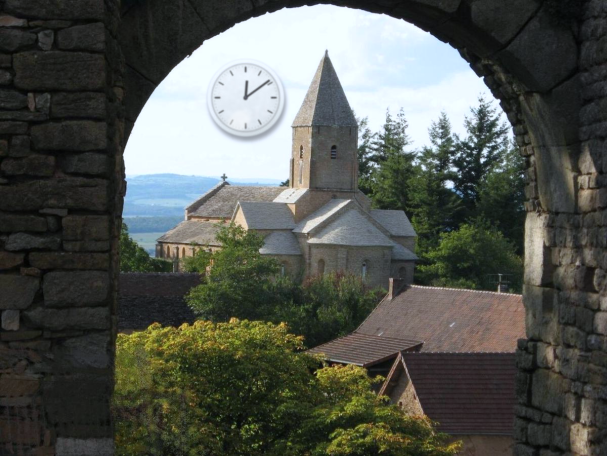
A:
12,09
